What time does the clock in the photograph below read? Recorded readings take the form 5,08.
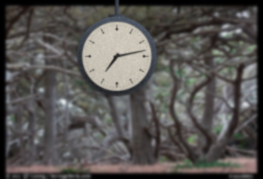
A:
7,13
